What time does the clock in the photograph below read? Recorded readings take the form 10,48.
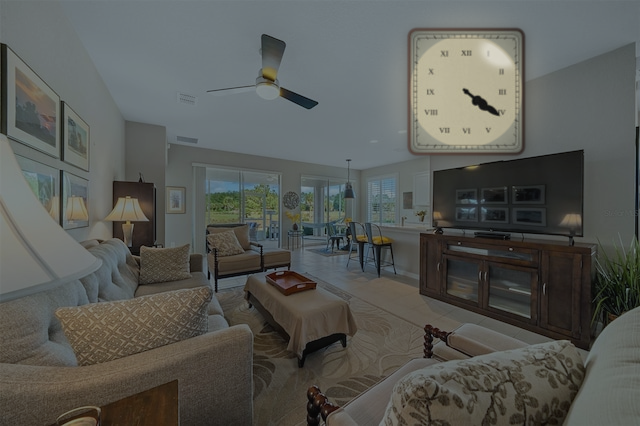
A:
4,21
